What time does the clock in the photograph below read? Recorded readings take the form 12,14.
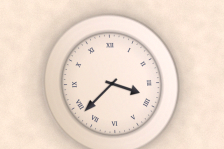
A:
3,38
